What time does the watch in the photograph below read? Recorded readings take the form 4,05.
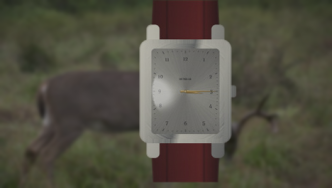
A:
3,15
